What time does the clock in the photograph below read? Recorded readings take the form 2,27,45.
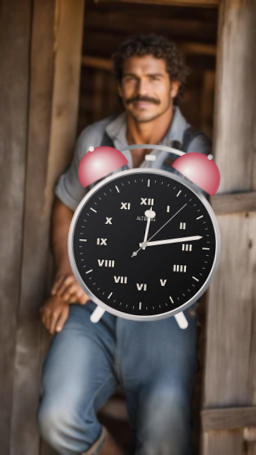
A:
12,13,07
